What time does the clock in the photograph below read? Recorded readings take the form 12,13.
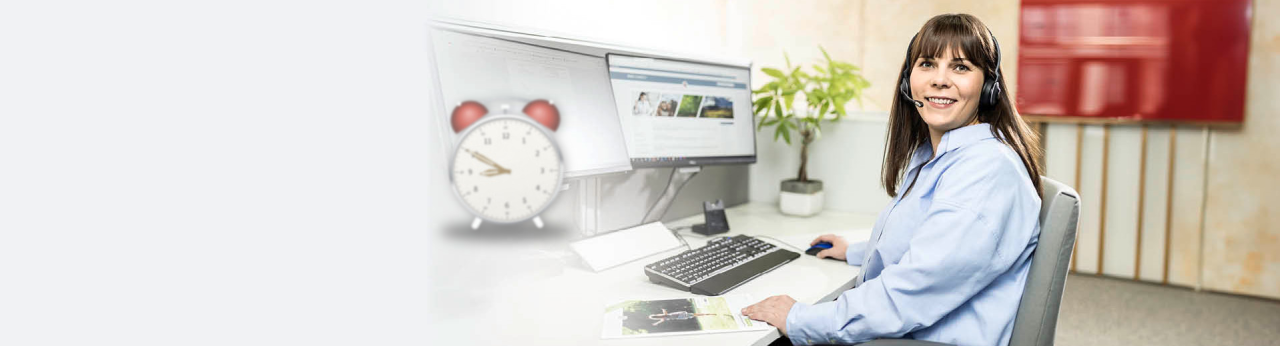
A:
8,50
